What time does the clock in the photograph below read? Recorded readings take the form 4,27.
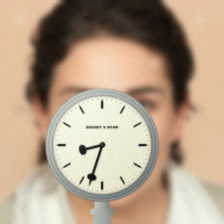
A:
8,33
